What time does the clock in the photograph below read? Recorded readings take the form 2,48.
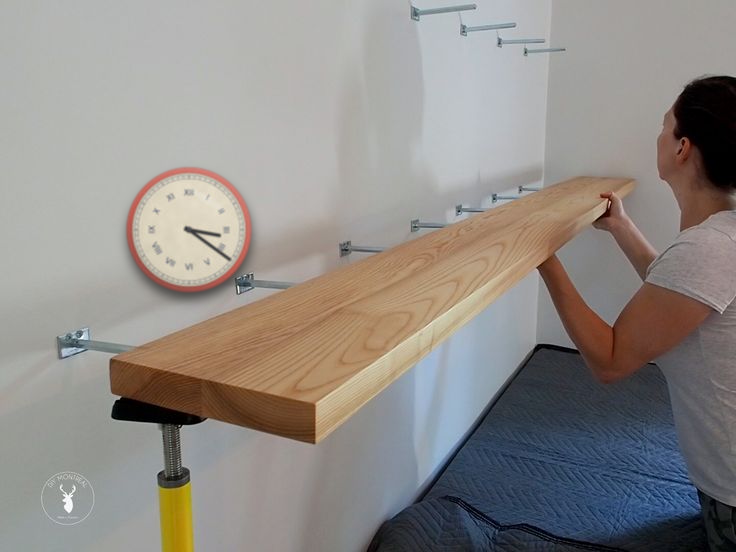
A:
3,21
